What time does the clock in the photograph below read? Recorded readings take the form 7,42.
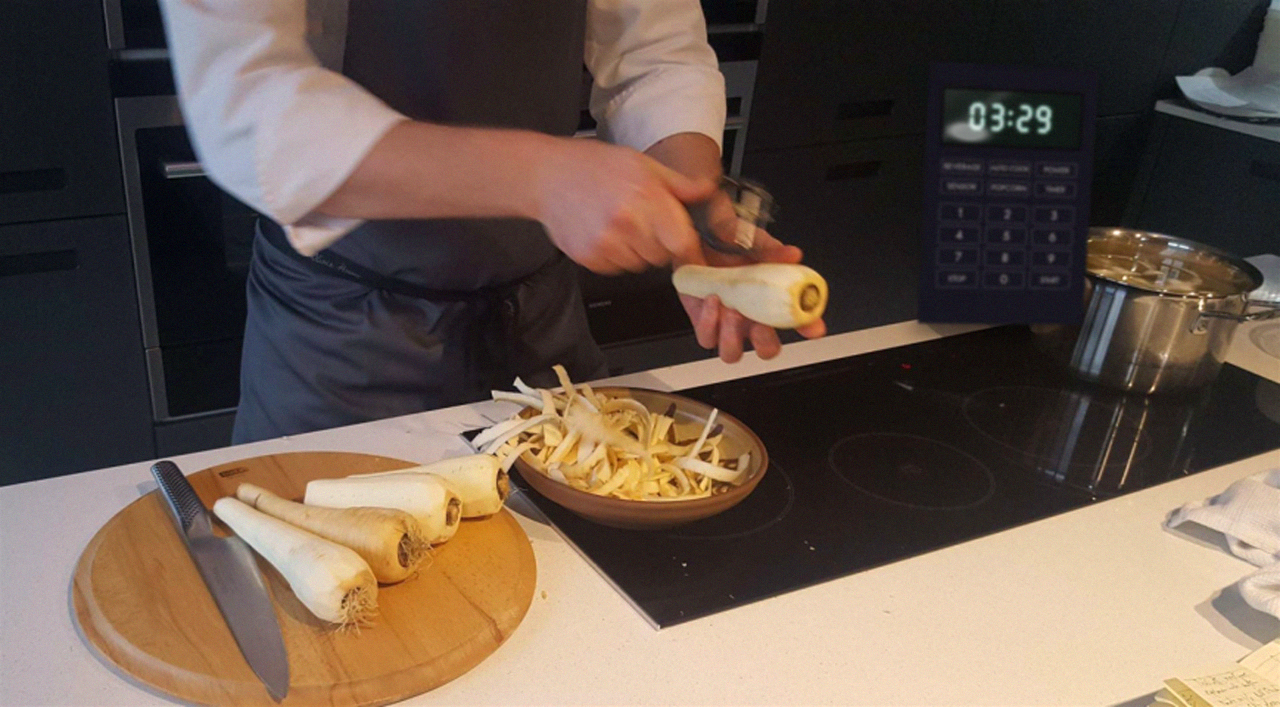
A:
3,29
